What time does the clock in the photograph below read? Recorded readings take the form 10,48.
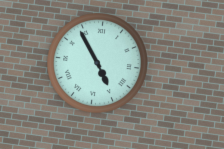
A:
4,54
